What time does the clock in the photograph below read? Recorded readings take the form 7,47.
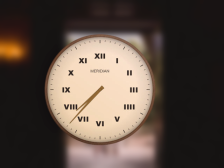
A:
7,37
